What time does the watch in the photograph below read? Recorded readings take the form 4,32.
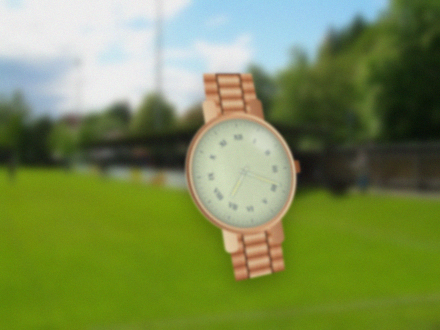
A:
7,19
